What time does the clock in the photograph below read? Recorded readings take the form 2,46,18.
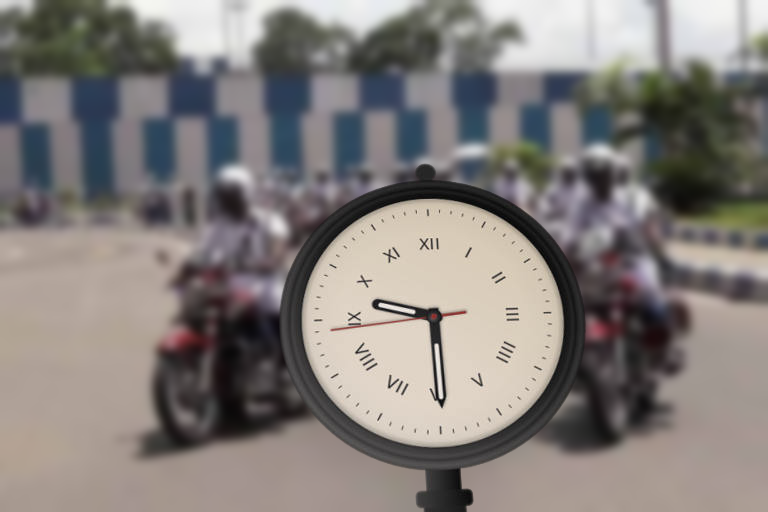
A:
9,29,44
